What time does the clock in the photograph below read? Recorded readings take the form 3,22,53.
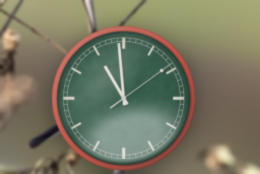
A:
10,59,09
